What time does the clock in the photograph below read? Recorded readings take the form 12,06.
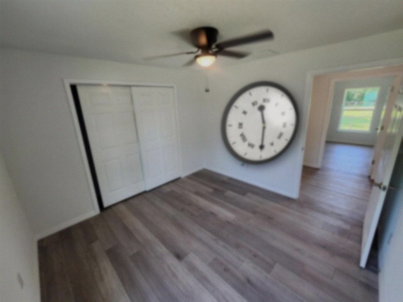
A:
11,30
